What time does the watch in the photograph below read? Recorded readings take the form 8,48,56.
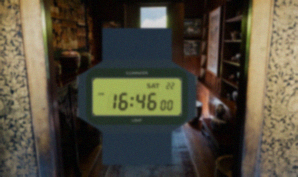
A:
16,46,00
